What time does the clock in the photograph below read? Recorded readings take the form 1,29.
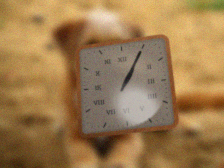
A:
1,05
